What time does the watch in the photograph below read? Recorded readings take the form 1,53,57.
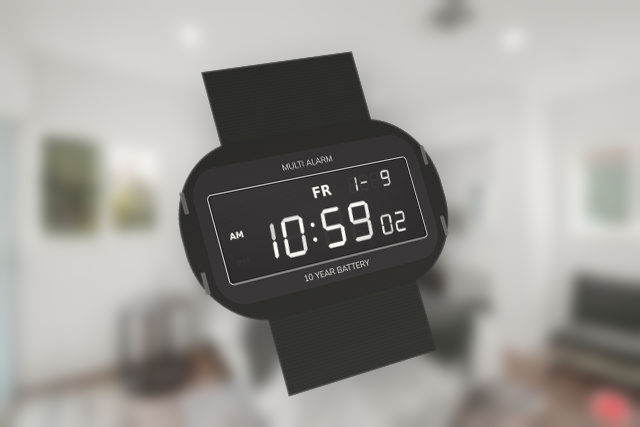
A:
10,59,02
